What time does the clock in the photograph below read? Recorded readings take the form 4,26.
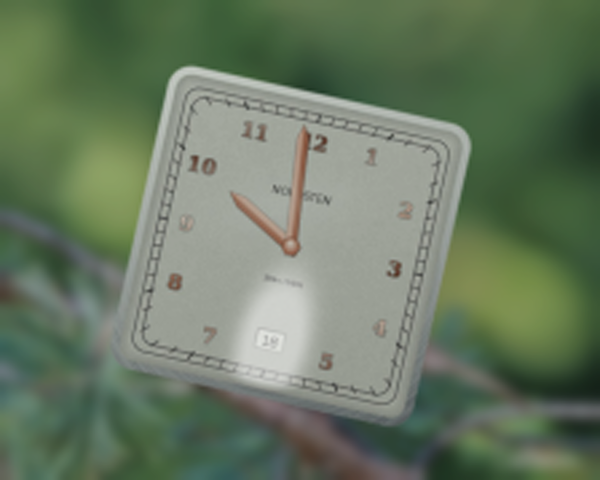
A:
9,59
